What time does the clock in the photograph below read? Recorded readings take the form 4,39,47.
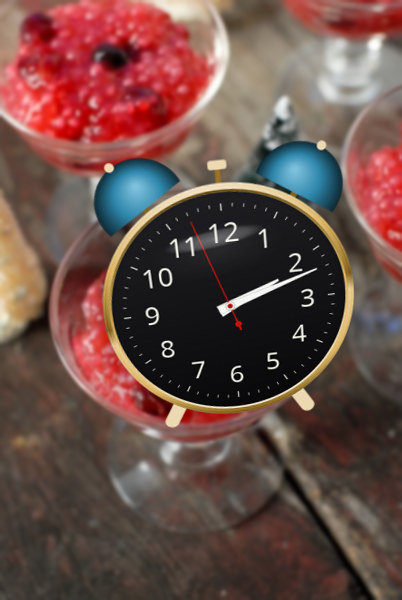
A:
2,11,57
